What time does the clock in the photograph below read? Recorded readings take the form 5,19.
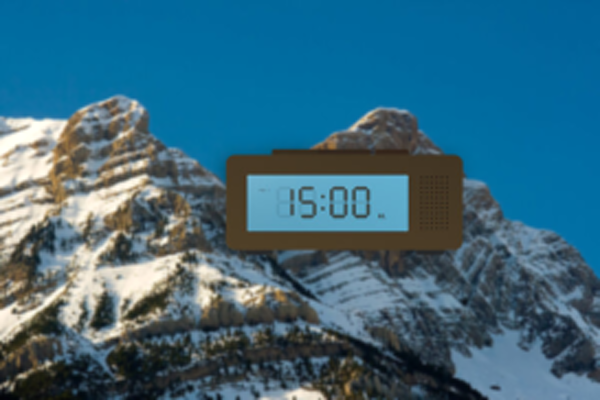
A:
15,00
